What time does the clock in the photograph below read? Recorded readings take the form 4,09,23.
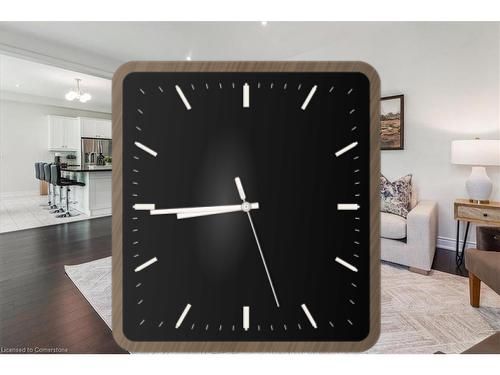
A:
8,44,27
